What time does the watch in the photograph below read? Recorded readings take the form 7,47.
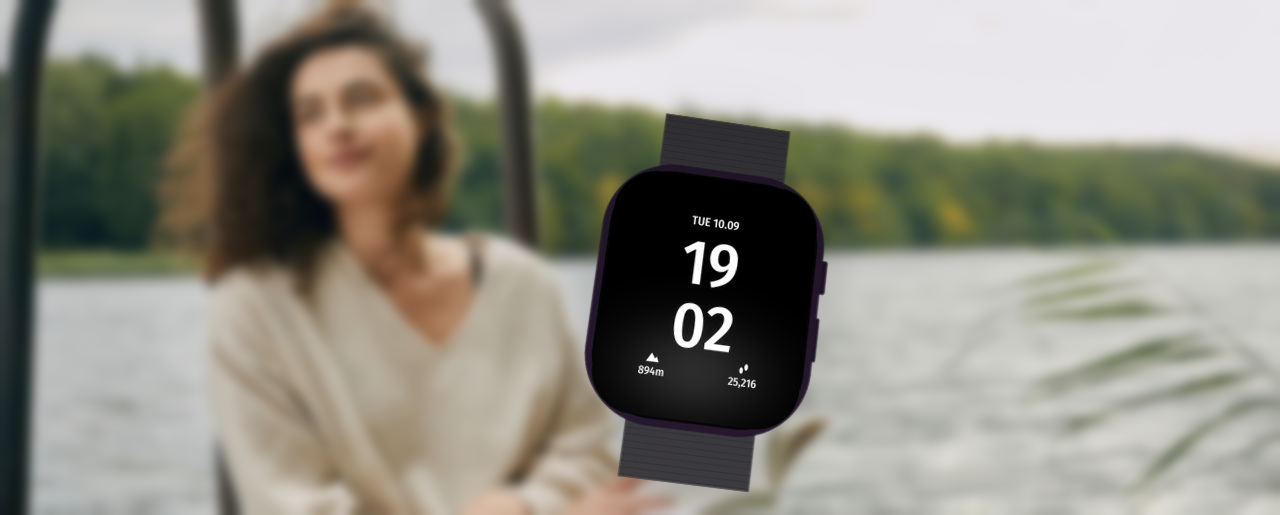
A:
19,02
